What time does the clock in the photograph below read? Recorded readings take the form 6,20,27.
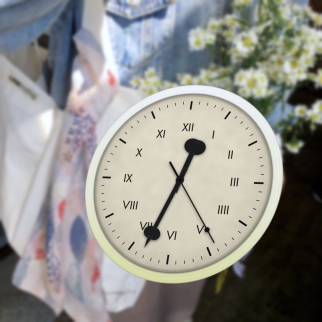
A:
12,33,24
